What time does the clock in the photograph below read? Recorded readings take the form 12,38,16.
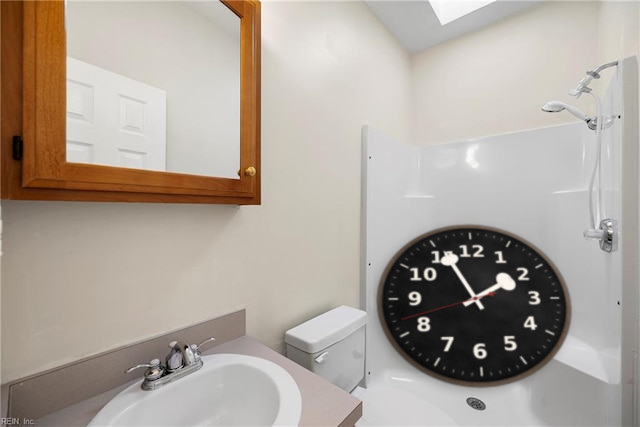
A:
1,55,42
